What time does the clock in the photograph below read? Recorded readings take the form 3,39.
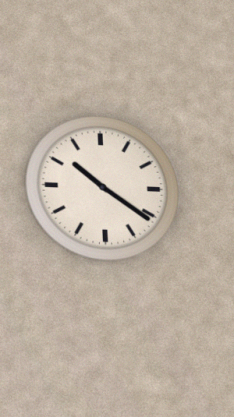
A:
10,21
